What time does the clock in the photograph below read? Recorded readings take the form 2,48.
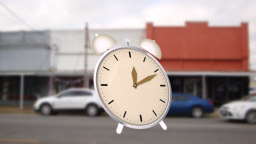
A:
12,11
